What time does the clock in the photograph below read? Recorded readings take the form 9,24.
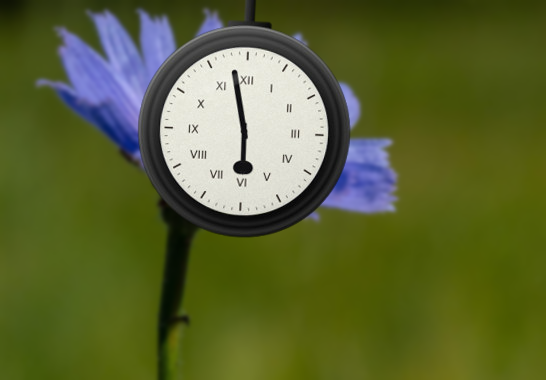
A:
5,58
